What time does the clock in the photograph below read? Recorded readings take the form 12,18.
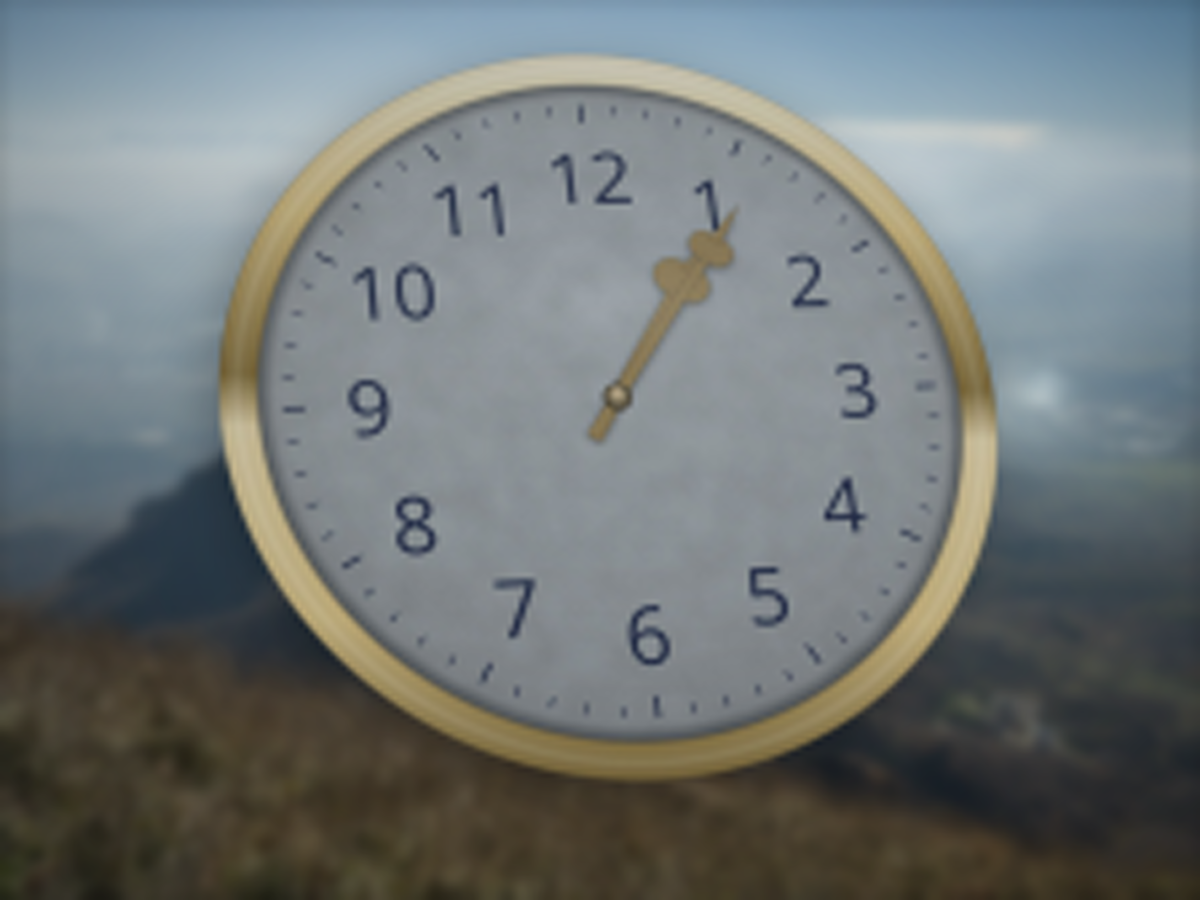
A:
1,06
